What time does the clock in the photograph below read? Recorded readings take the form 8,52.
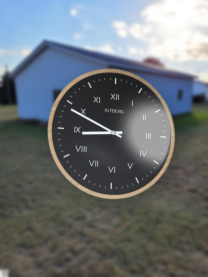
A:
8,49
